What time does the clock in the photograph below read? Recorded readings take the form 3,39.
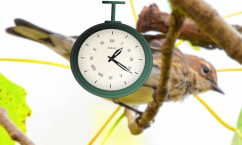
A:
1,21
